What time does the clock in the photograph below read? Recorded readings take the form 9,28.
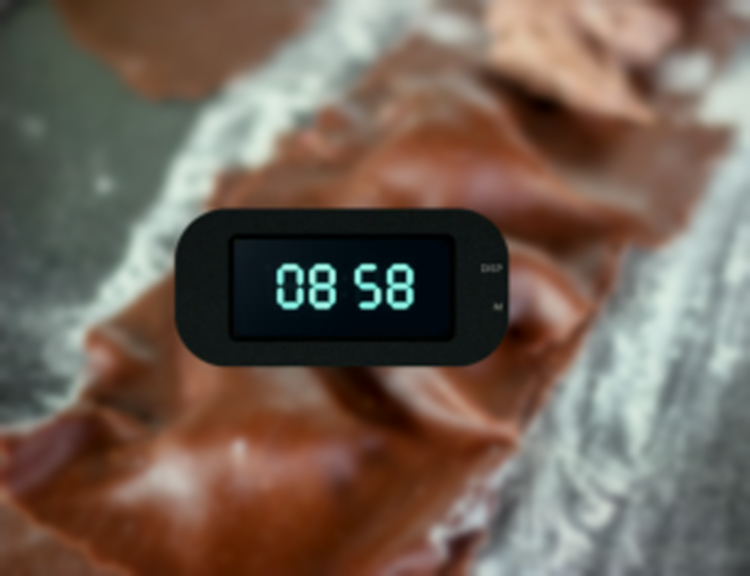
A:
8,58
